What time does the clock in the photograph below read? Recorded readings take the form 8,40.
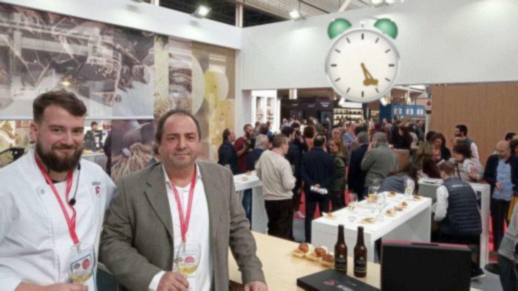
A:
5,24
